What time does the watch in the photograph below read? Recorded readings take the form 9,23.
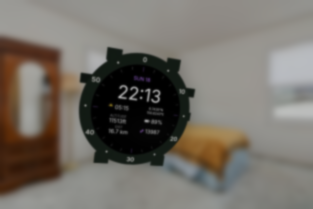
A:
22,13
